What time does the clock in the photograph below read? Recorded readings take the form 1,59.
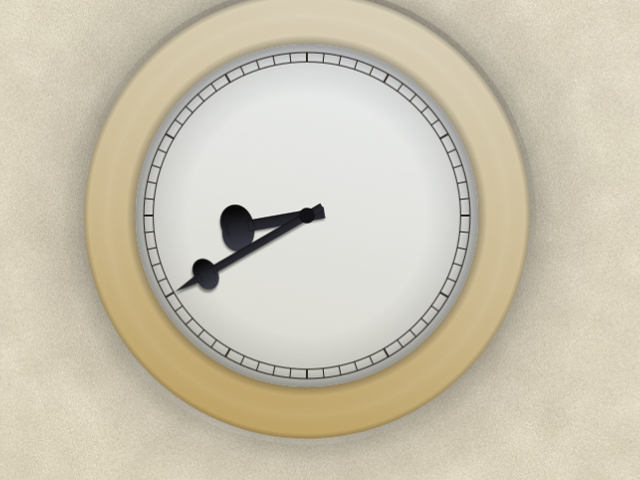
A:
8,40
